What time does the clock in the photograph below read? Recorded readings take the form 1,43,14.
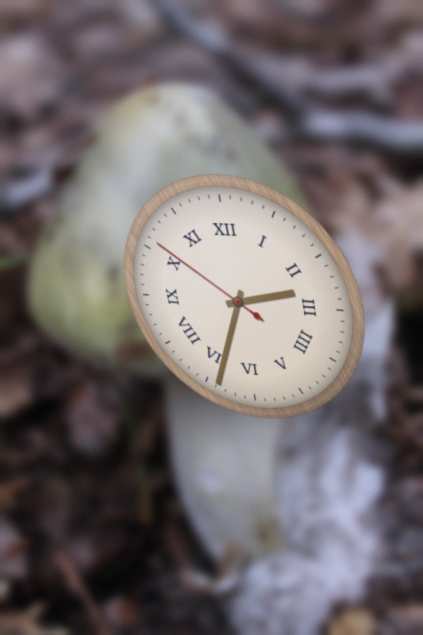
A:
2,33,51
